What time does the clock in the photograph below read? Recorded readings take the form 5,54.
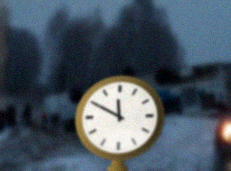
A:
11,50
